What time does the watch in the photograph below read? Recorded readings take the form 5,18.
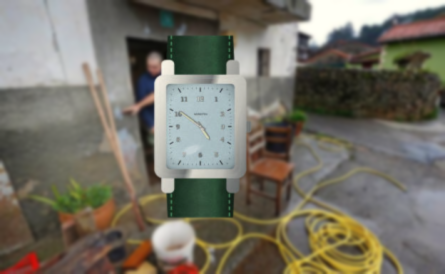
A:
4,51
